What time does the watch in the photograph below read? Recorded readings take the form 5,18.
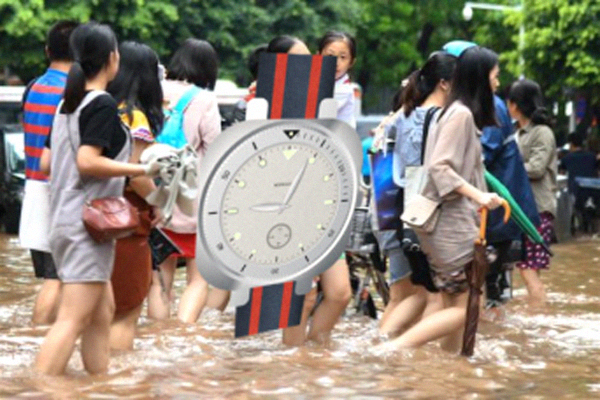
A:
9,04
